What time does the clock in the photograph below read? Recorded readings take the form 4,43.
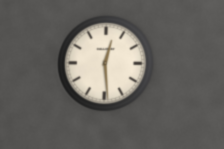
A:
12,29
